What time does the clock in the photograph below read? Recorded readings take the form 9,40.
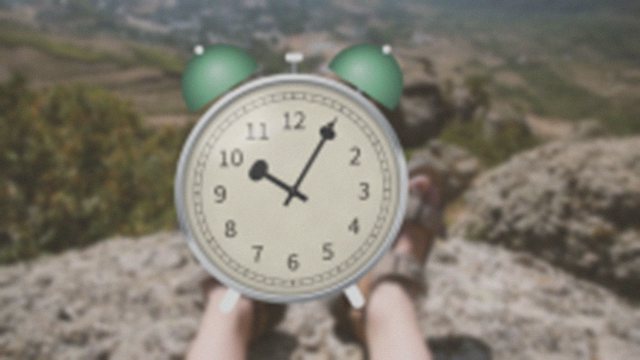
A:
10,05
